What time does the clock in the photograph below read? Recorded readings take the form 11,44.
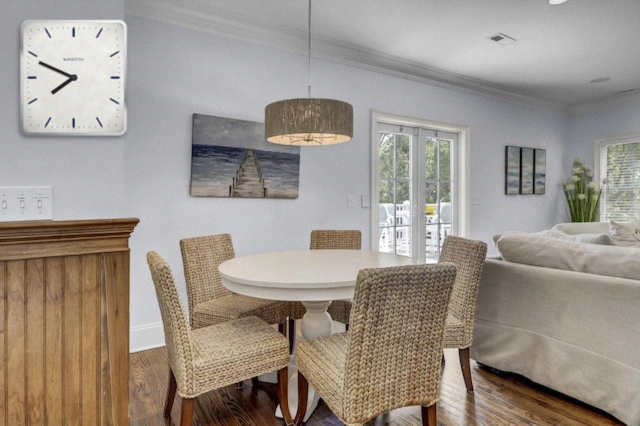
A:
7,49
